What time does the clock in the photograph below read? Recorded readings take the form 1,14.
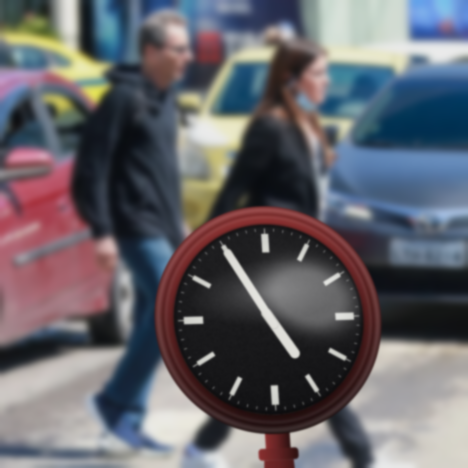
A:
4,55
